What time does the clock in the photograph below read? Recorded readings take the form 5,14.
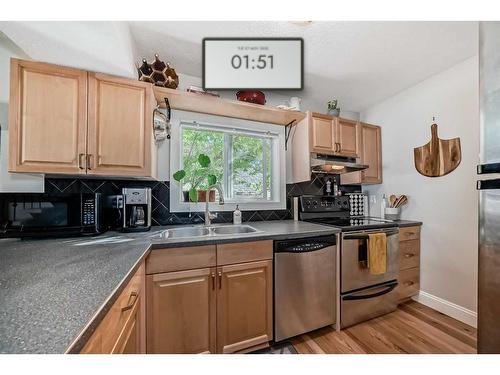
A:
1,51
